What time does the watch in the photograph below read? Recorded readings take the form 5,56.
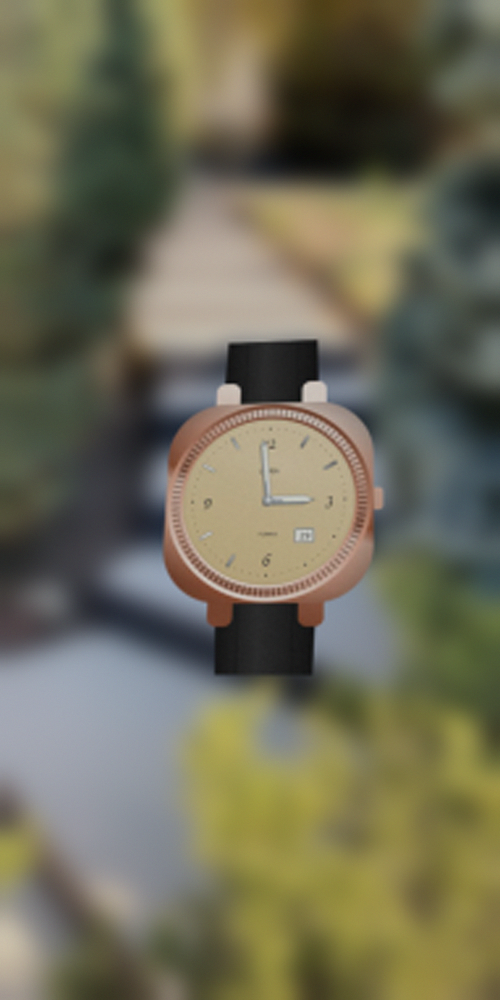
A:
2,59
